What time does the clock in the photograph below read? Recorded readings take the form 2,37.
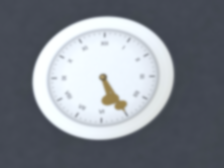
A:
5,25
